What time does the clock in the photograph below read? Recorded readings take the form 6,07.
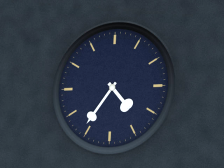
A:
4,36
